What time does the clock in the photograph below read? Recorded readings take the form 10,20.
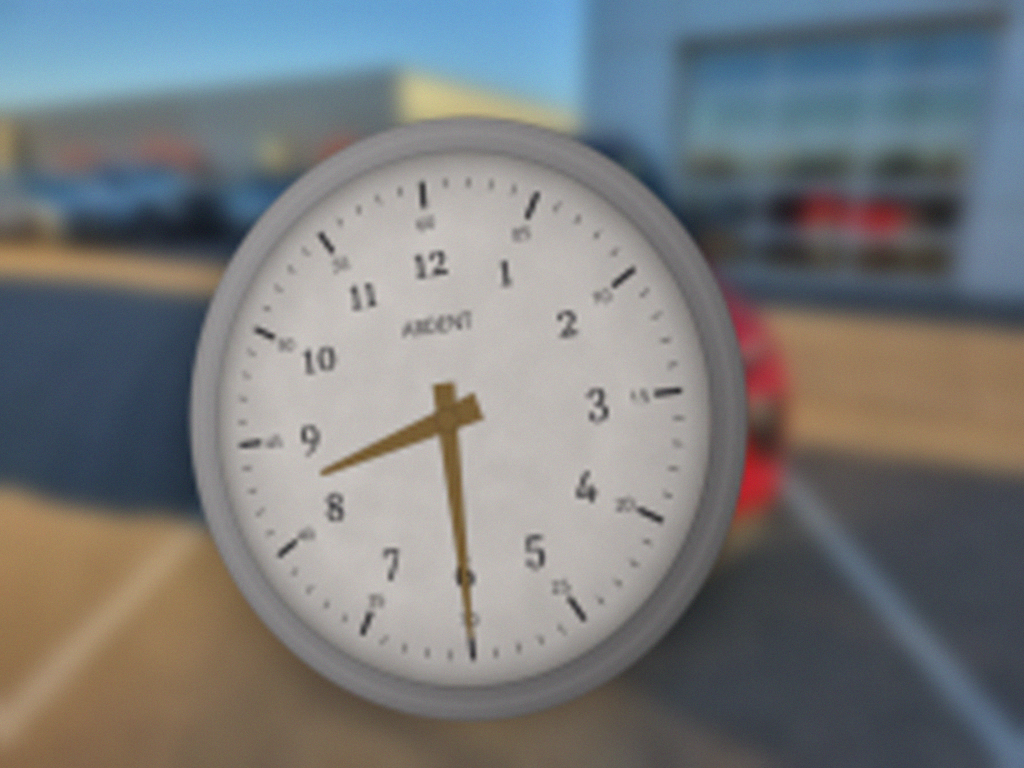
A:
8,30
